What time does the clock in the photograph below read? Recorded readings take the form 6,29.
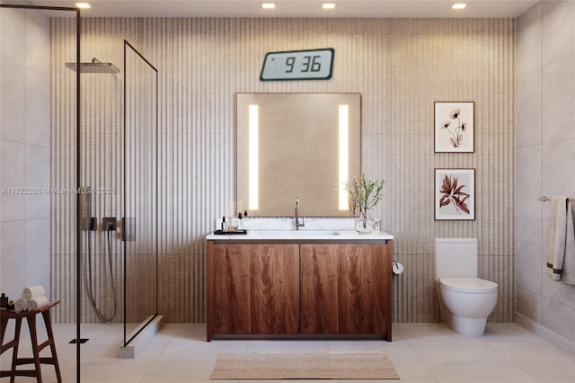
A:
9,36
